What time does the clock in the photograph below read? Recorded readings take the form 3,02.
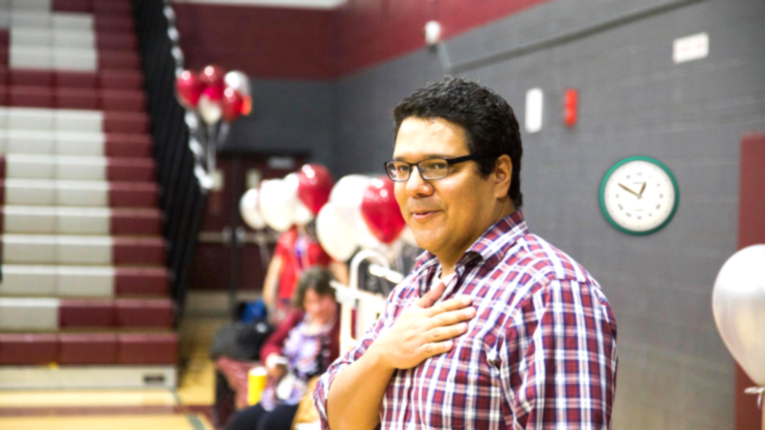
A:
12,50
